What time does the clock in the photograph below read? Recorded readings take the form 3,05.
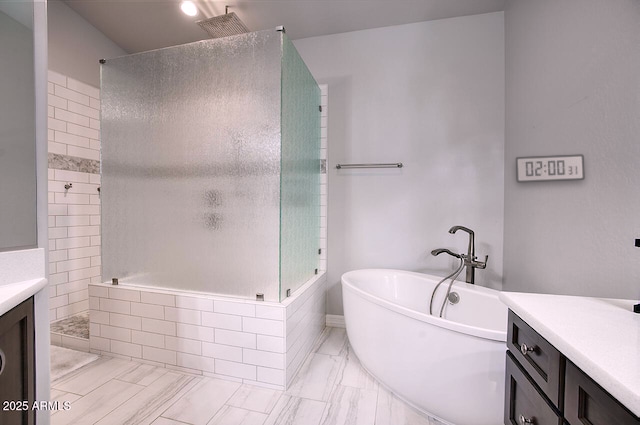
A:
2,00
